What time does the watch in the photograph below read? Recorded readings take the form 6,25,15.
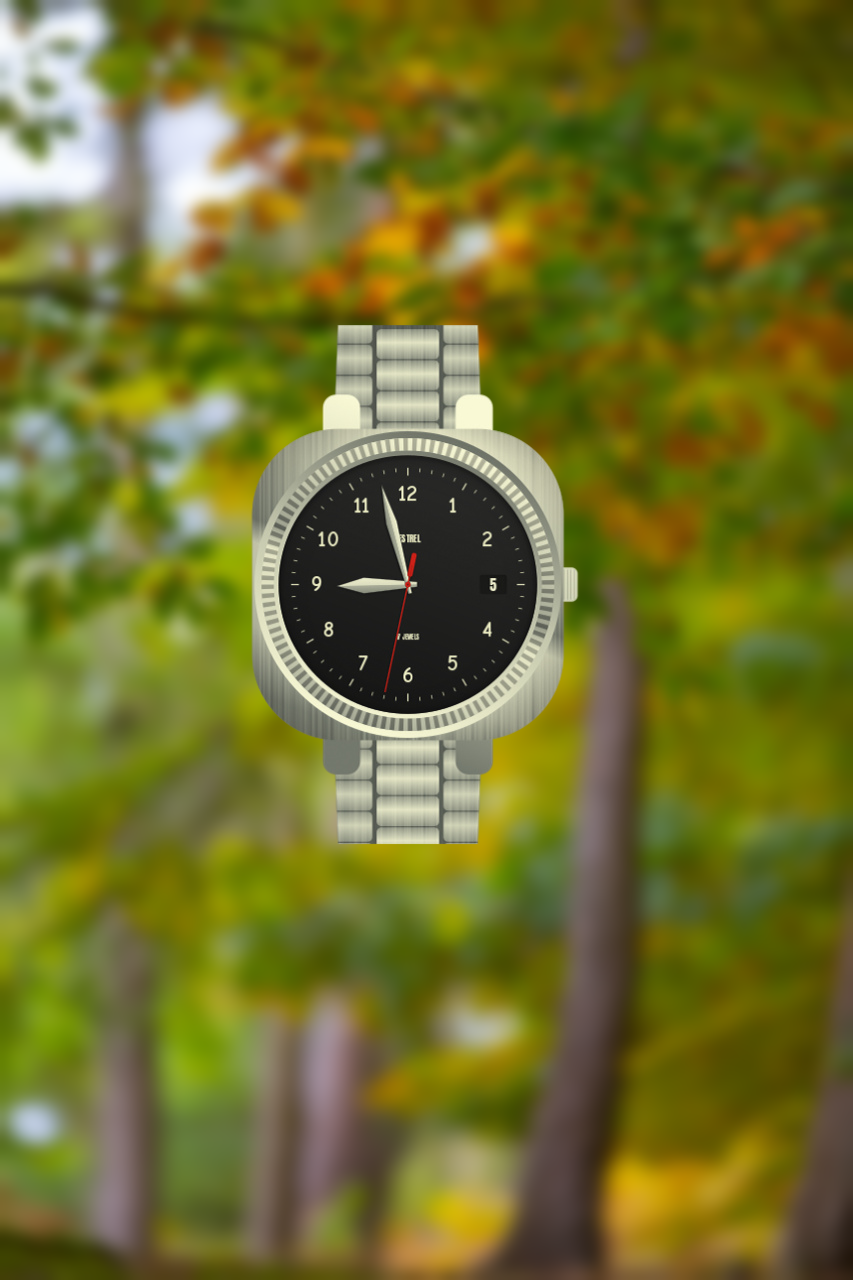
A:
8,57,32
